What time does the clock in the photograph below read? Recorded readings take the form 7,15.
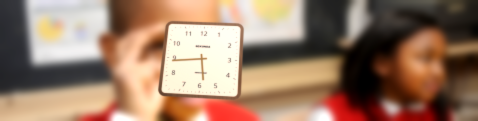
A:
5,44
